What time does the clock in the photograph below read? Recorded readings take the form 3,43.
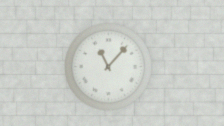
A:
11,07
